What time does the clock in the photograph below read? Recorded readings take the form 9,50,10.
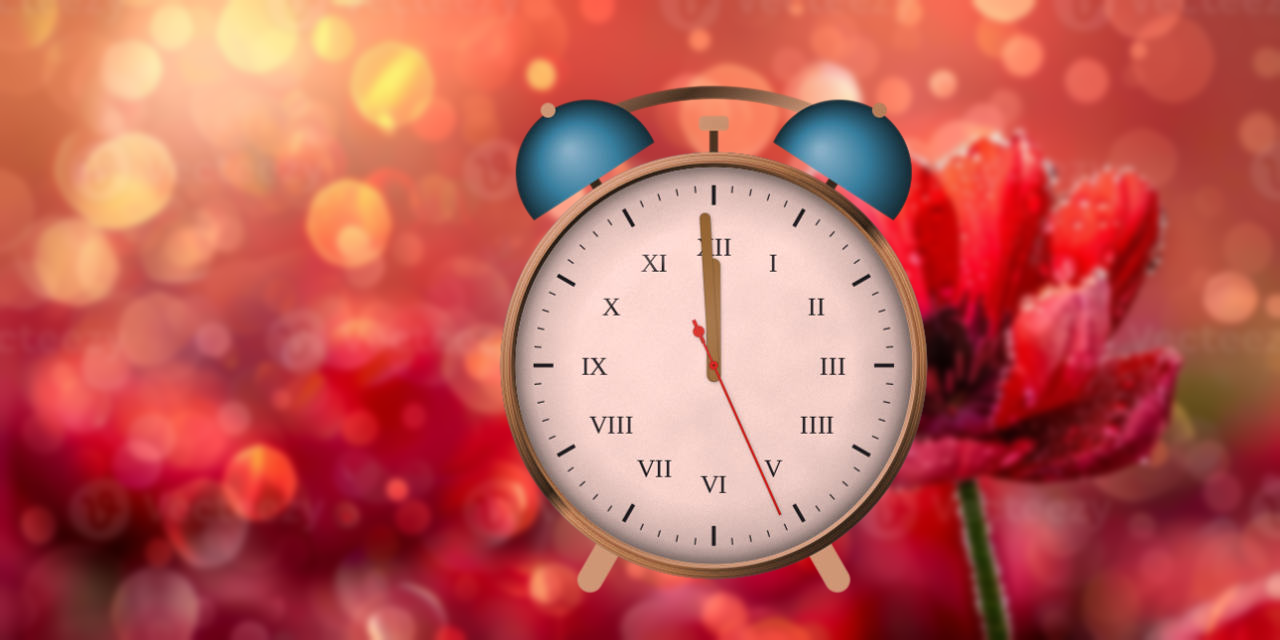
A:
11,59,26
